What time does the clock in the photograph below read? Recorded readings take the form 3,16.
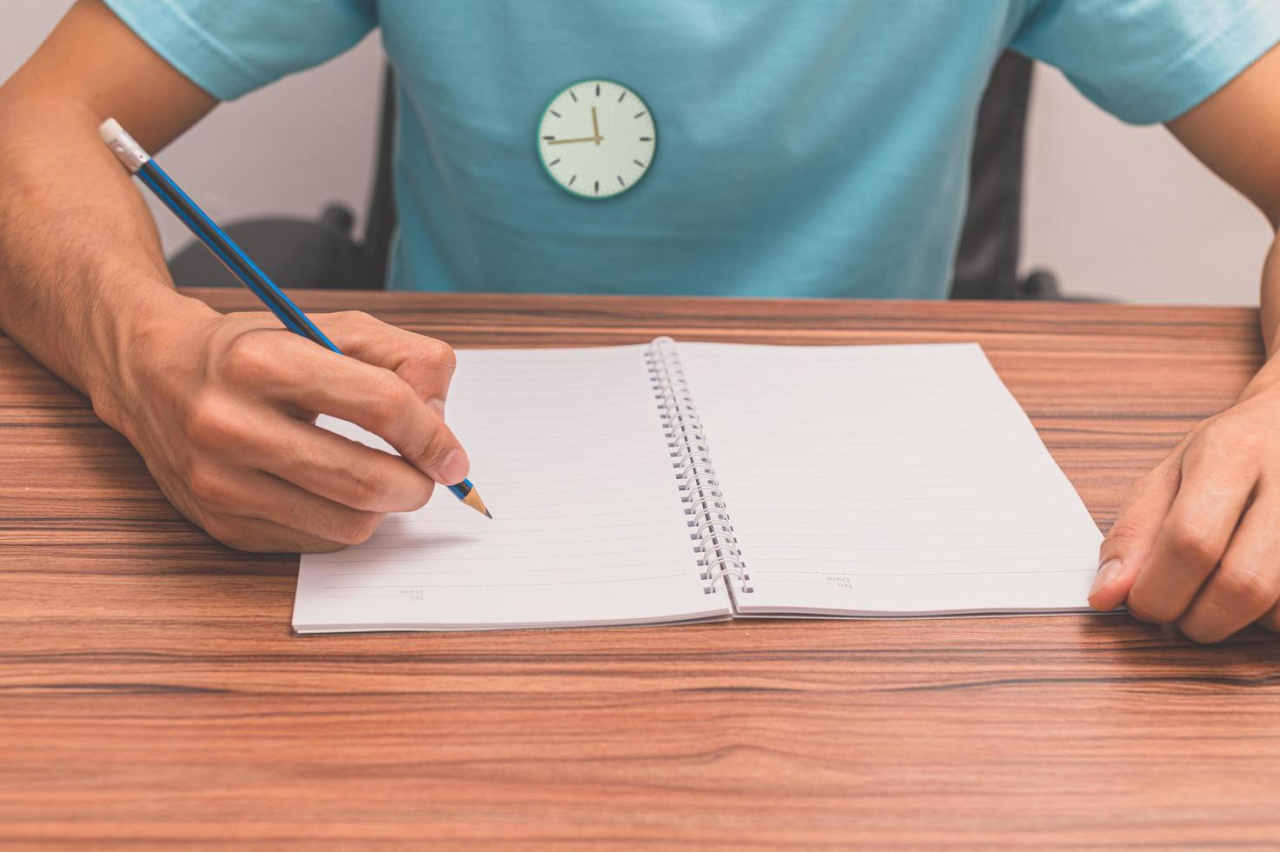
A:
11,44
